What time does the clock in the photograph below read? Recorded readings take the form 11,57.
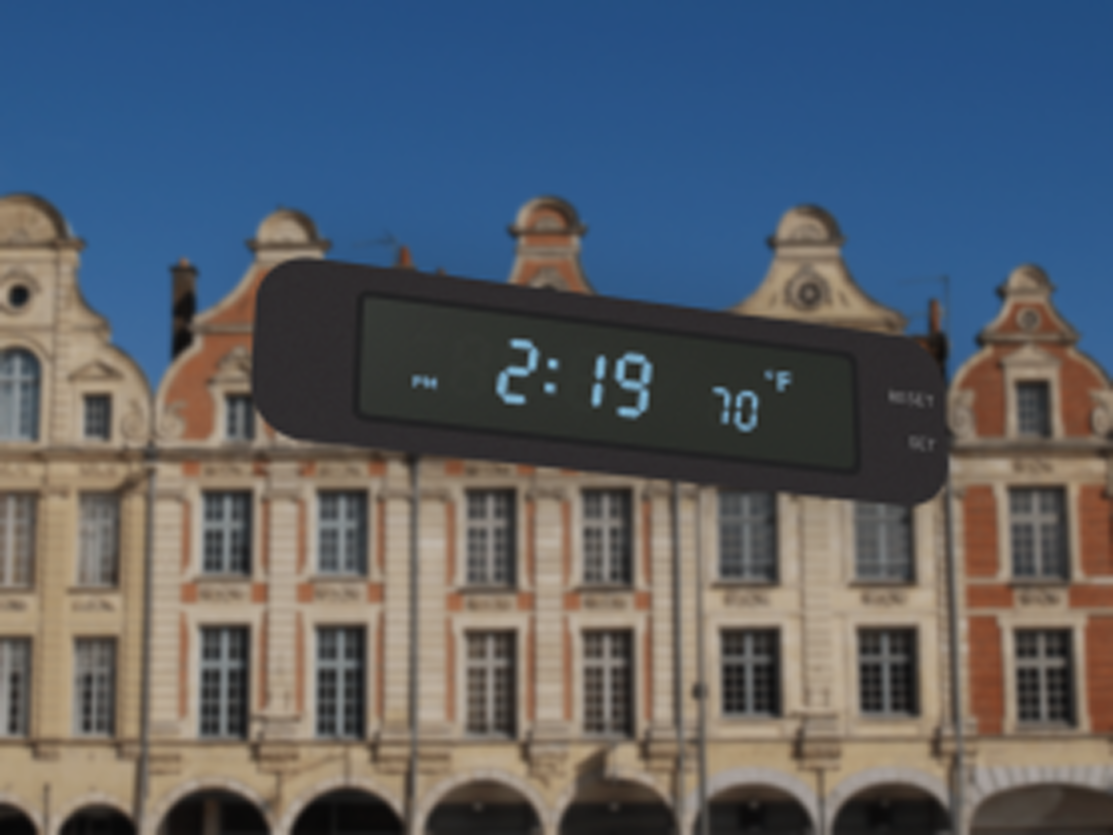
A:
2,19
